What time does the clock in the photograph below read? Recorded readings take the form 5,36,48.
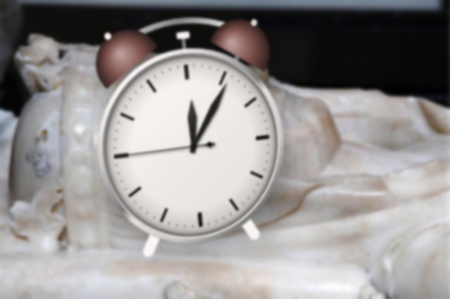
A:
12,05,45
